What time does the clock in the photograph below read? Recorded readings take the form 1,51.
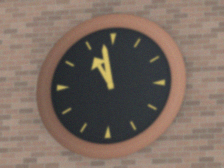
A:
10,58
